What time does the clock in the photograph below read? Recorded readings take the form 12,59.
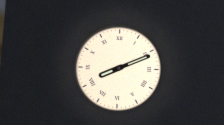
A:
8,11
